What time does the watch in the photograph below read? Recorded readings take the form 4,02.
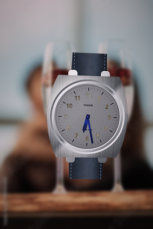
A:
6,28
